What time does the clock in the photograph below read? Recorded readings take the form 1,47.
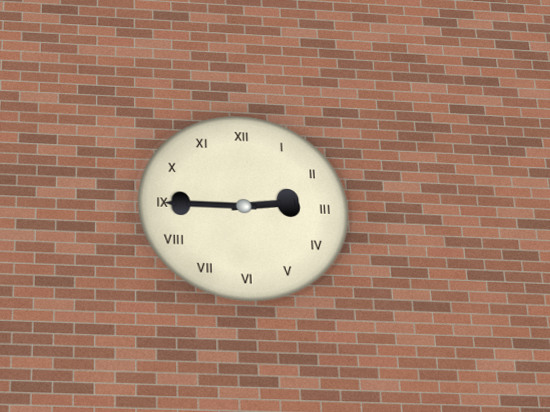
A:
2,45
